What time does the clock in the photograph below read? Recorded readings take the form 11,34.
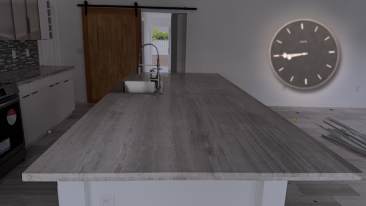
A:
8,45
